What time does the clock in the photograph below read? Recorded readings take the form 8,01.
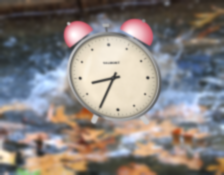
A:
8,35
